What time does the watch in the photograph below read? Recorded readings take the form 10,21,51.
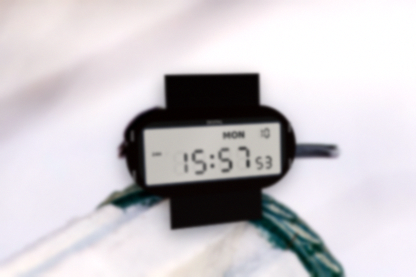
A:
15,57,53
